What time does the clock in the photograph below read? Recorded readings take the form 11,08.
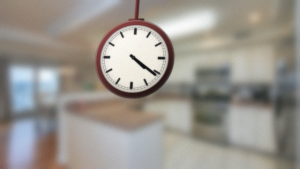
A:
4,21
